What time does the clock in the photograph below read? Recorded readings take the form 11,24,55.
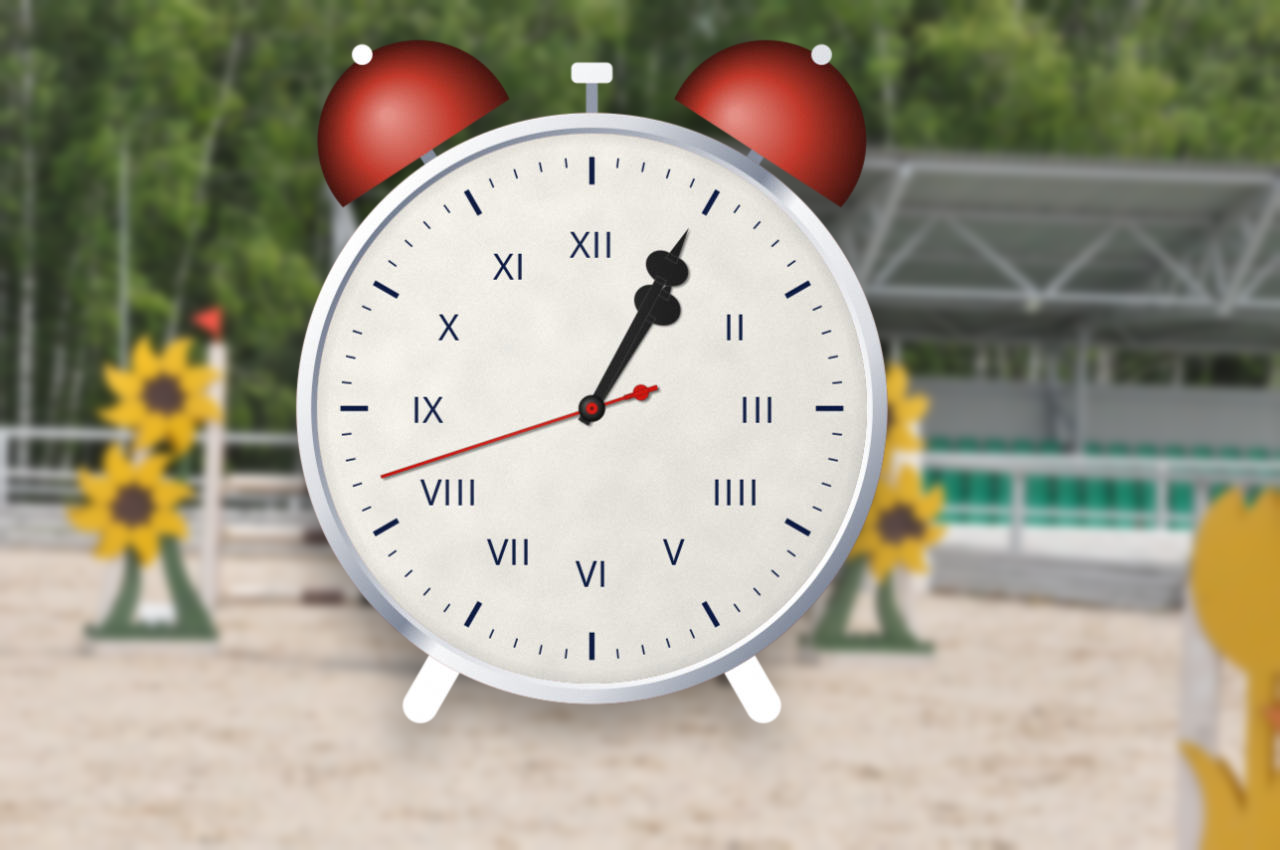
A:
1,04,42
